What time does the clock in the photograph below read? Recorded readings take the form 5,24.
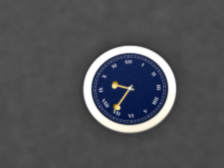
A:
9,36
